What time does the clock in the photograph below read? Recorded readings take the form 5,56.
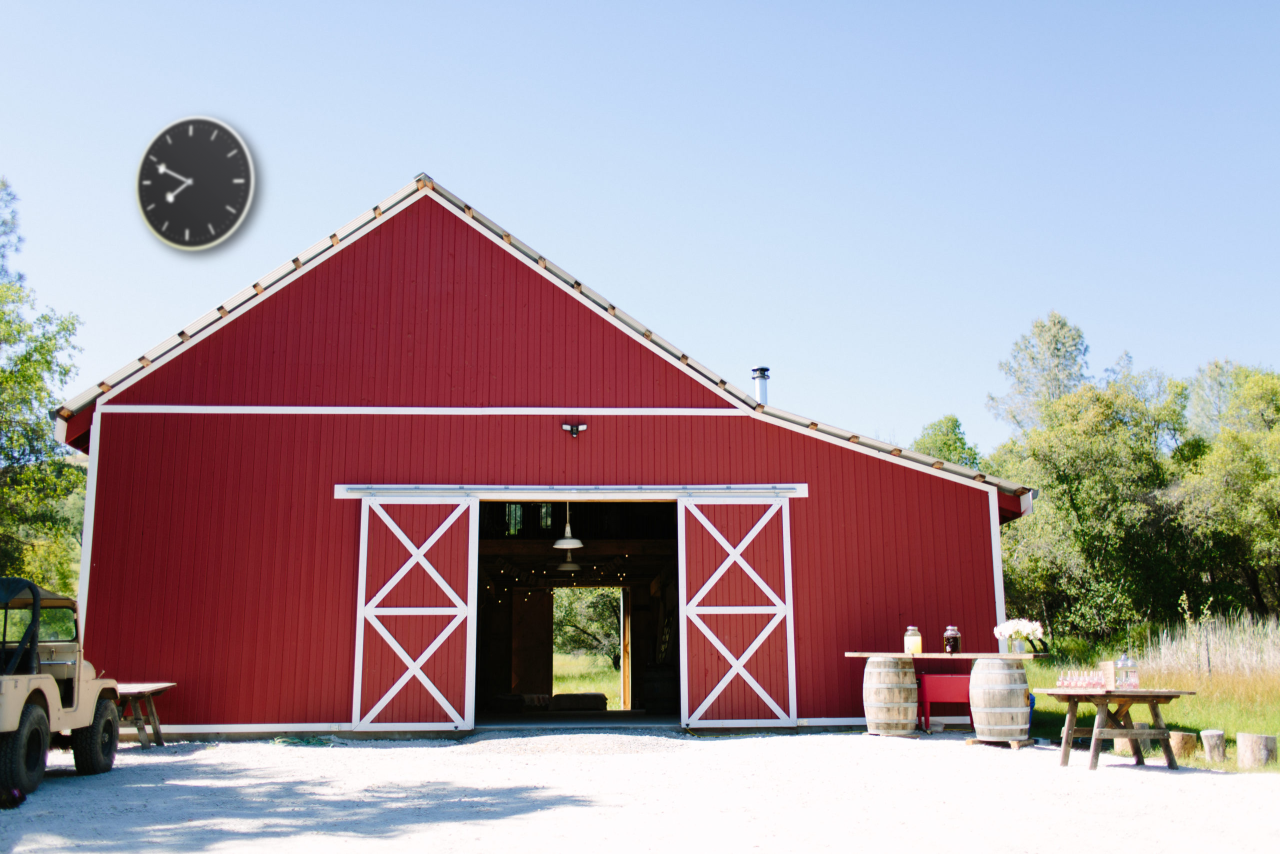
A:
7,49
